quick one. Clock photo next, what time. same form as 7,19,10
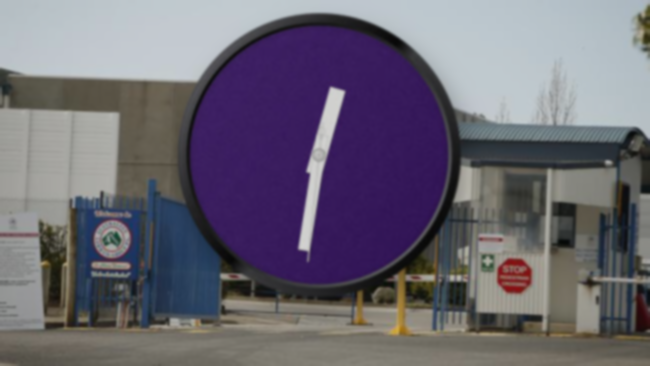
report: 12,31,31
